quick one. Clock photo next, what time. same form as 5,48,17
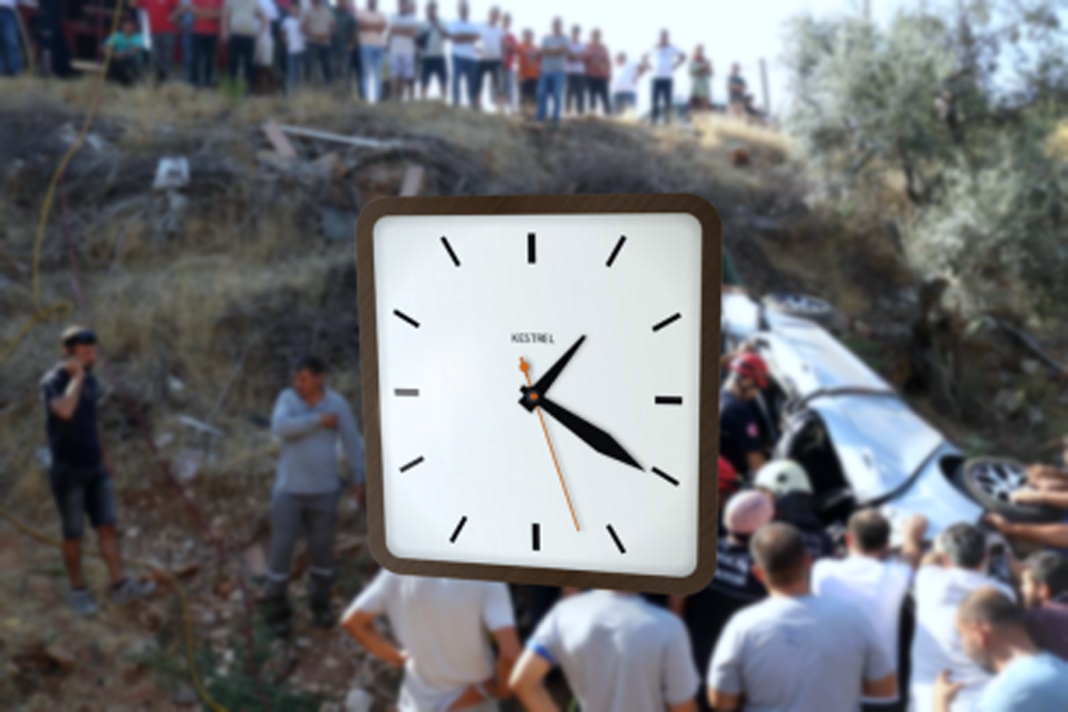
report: 1,20,27
